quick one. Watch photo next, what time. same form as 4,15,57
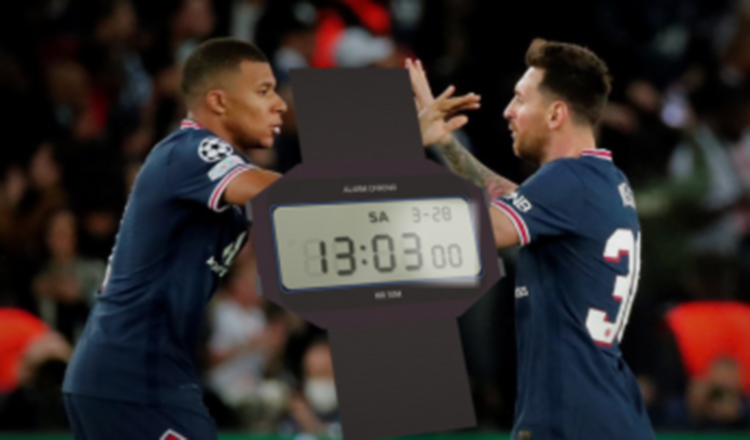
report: 13,03,00
